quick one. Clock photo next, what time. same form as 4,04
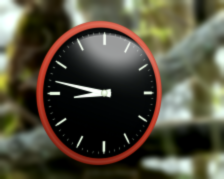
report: 8,47
